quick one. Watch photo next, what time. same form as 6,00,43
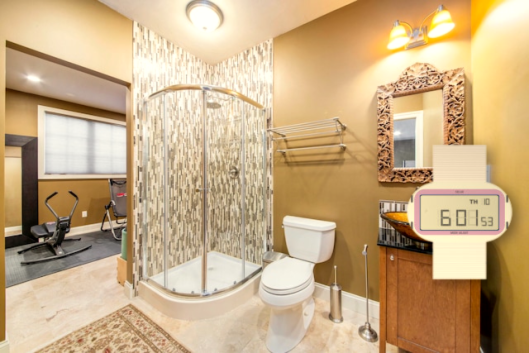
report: 6,01,53
